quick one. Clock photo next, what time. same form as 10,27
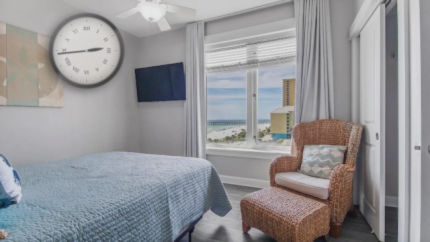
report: 2,44
